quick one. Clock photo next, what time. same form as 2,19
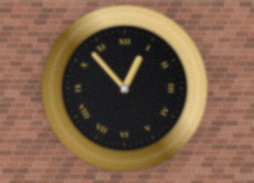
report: 12,53
